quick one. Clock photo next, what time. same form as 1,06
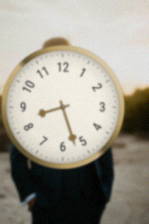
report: 8,27
